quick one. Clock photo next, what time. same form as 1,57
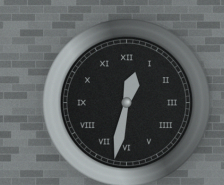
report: 12,32
